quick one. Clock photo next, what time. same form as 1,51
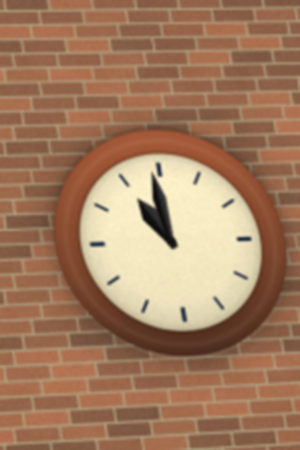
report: 10,59
